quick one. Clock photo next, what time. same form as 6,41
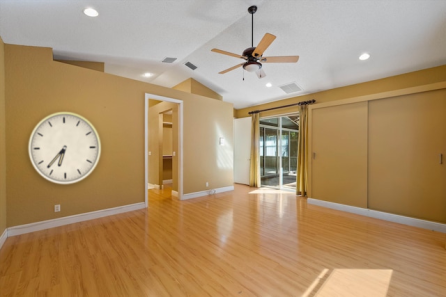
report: 6,37
